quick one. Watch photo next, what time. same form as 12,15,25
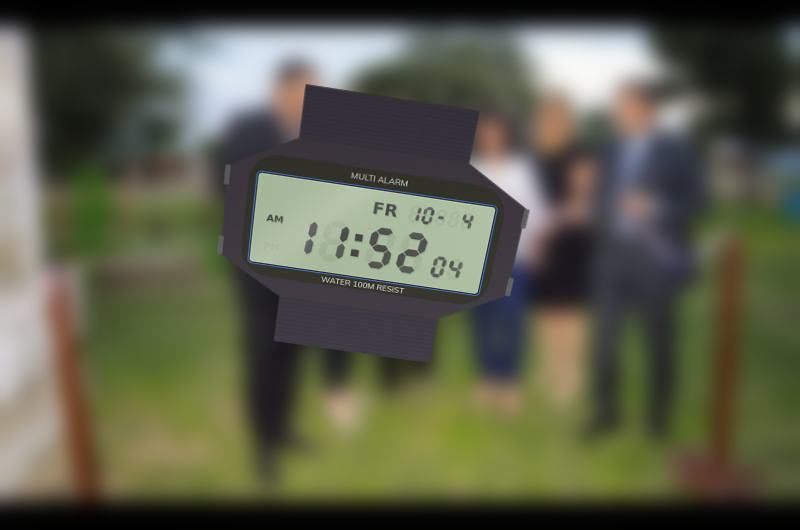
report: 11,52,04
